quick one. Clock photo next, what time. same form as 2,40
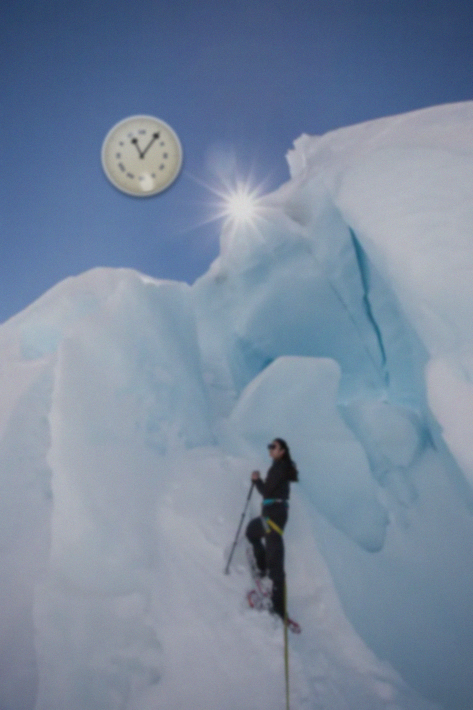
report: 11,06
